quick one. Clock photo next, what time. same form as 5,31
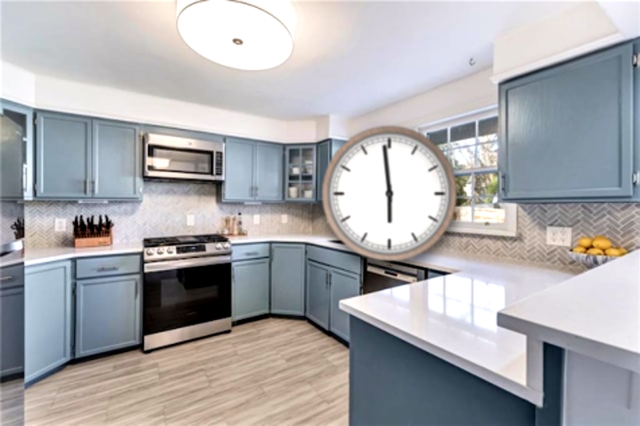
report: 5,59
